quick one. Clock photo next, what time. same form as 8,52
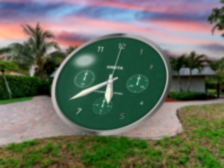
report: 5,39
